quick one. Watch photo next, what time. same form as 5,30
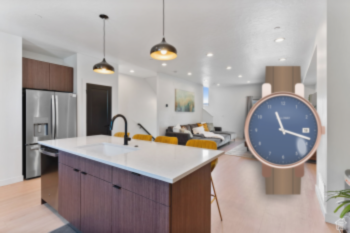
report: 11,18
